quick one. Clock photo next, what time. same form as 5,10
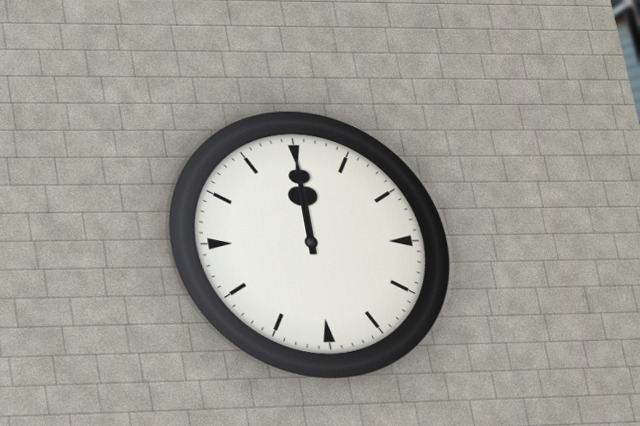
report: 12,00
